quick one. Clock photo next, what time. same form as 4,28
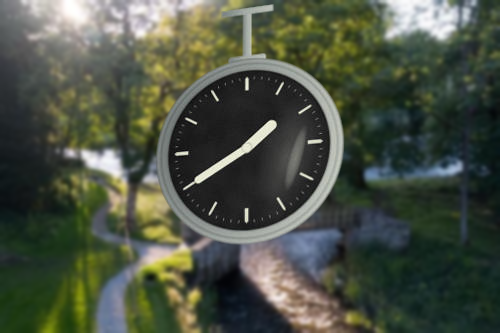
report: 1,40
